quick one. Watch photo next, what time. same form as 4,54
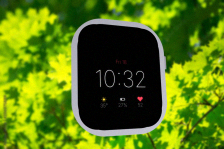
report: 10,32
